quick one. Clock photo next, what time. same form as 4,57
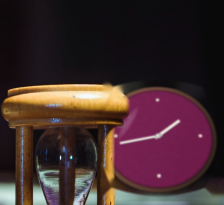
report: 1,43
